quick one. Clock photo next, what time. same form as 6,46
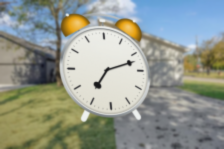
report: 7,12
